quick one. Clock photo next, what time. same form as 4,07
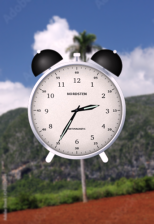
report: 2,35
